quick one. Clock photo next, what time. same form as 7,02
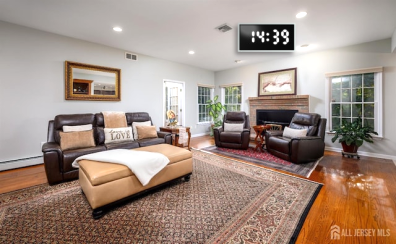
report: 14,39
